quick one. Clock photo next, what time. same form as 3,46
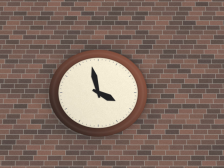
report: 3,58
